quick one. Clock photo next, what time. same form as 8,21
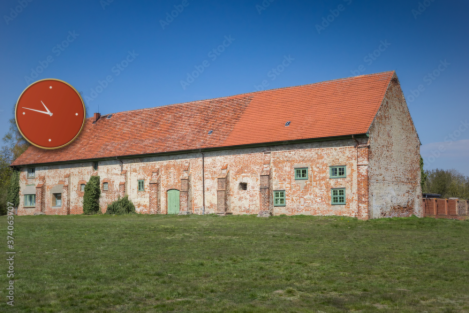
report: 10,47
